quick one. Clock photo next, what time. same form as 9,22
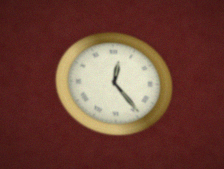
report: 12,24
